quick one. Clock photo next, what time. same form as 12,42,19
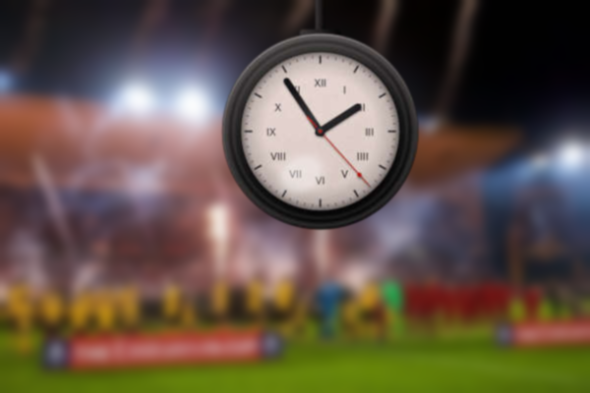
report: 1,54,23
